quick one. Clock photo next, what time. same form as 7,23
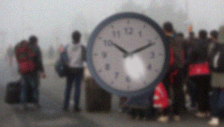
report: 10,11
